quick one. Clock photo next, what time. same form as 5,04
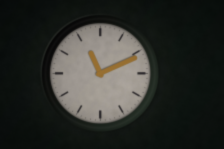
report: 11,11
